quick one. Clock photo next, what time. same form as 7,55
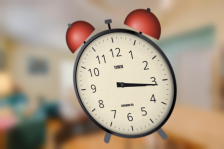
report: 3,16
